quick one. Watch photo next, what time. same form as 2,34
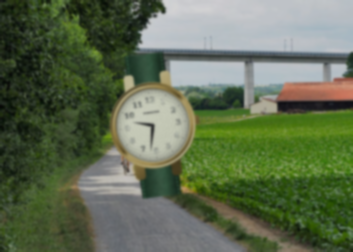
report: 9,32
